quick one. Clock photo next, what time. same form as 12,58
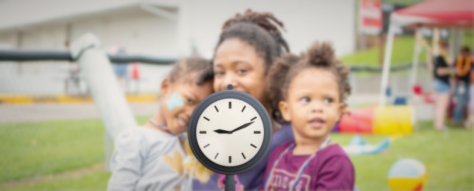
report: 9,11
